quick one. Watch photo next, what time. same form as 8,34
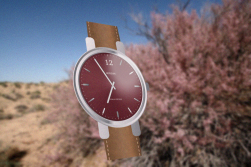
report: 6,55
